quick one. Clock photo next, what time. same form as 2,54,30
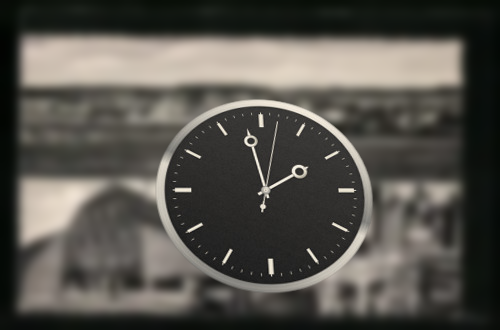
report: 1,58,02
